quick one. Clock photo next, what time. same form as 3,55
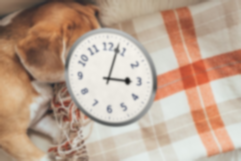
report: 3,03
